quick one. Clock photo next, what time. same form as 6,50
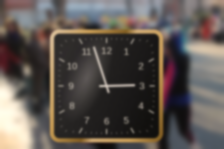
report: 2,57
